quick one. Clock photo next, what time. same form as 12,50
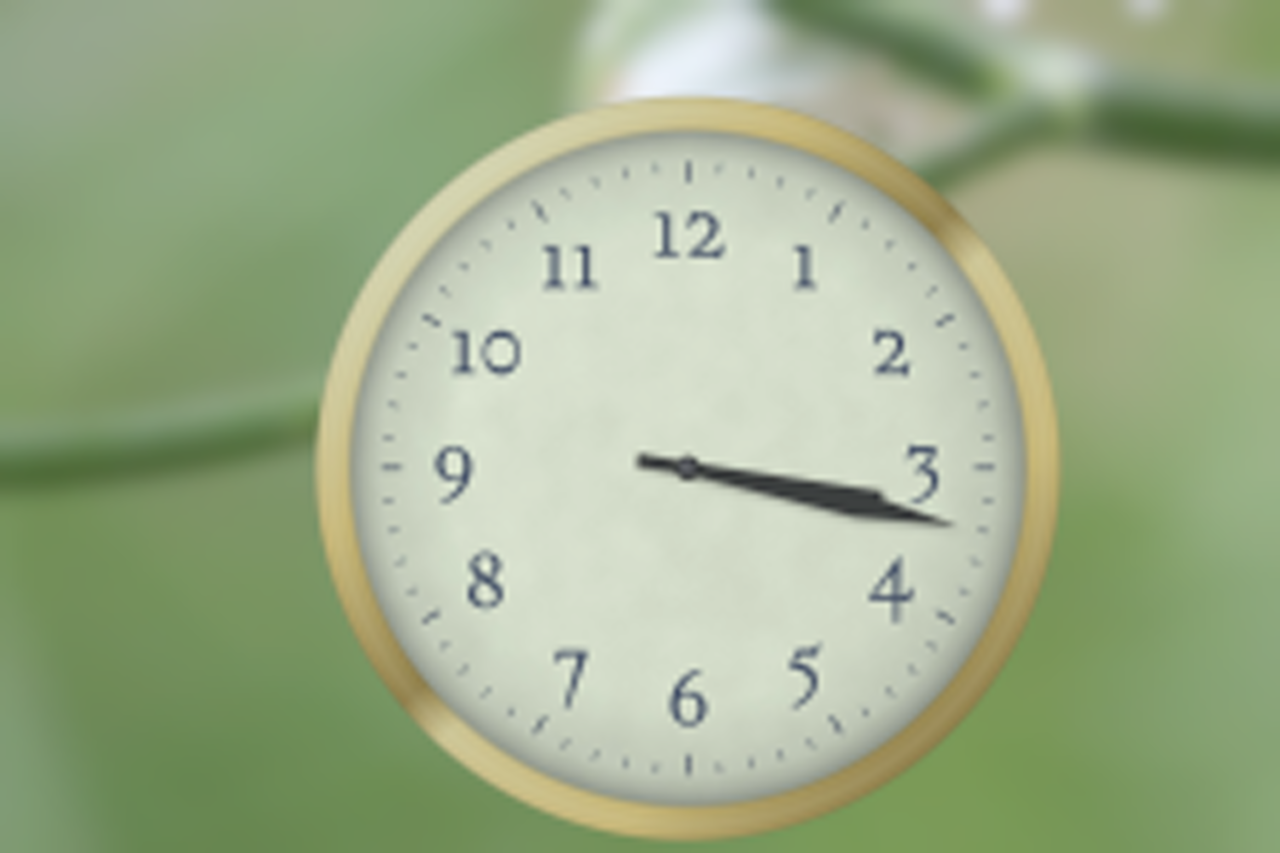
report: 3,17
